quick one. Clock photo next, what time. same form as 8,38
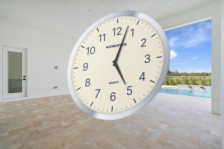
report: 5,03
